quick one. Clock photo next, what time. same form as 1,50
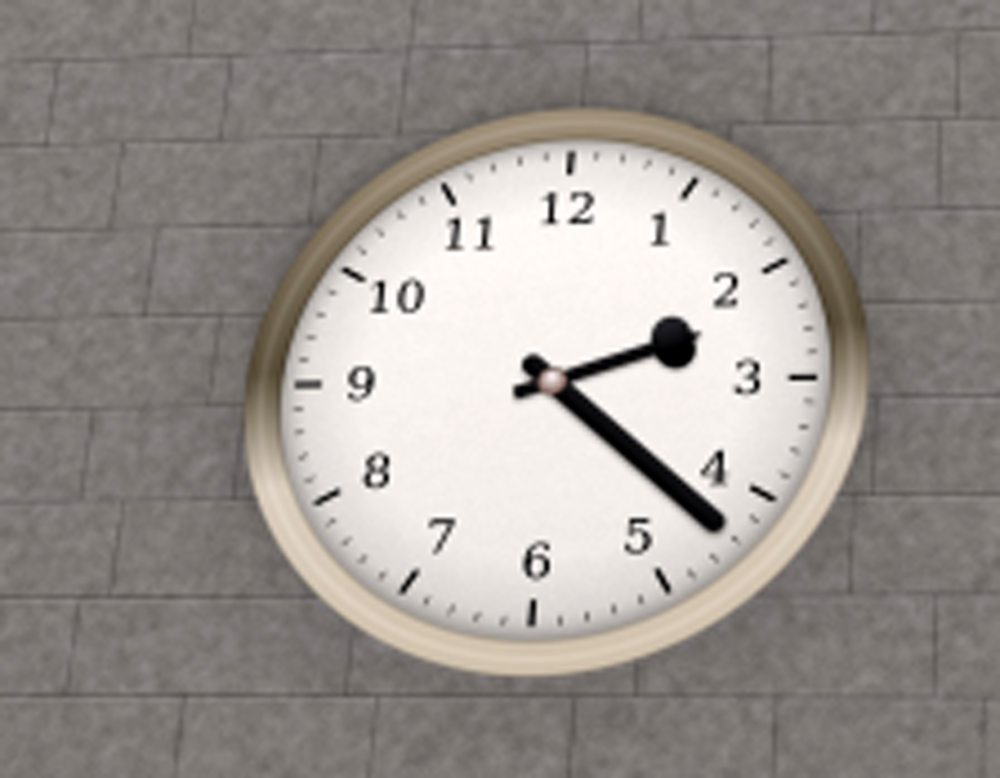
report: 2,22
